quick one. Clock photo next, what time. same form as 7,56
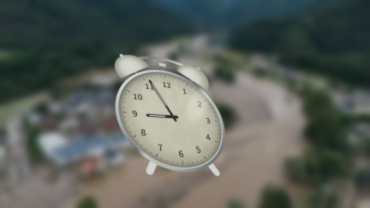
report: 8,56
